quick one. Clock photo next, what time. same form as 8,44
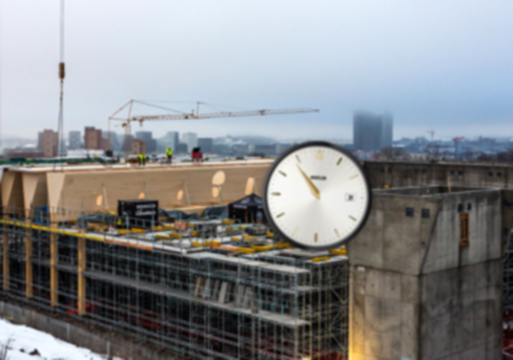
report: 10,54
